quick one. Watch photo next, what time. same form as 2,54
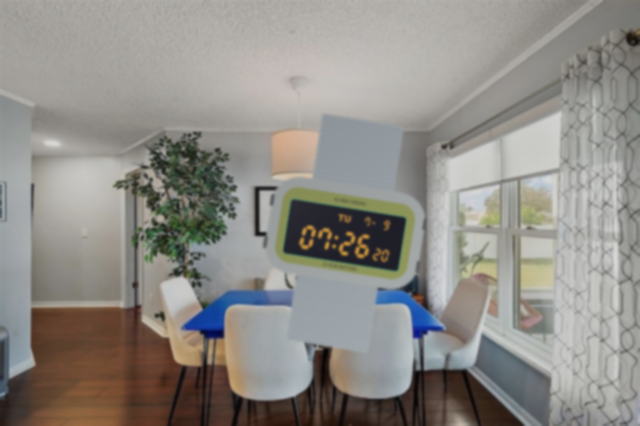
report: 7,26
